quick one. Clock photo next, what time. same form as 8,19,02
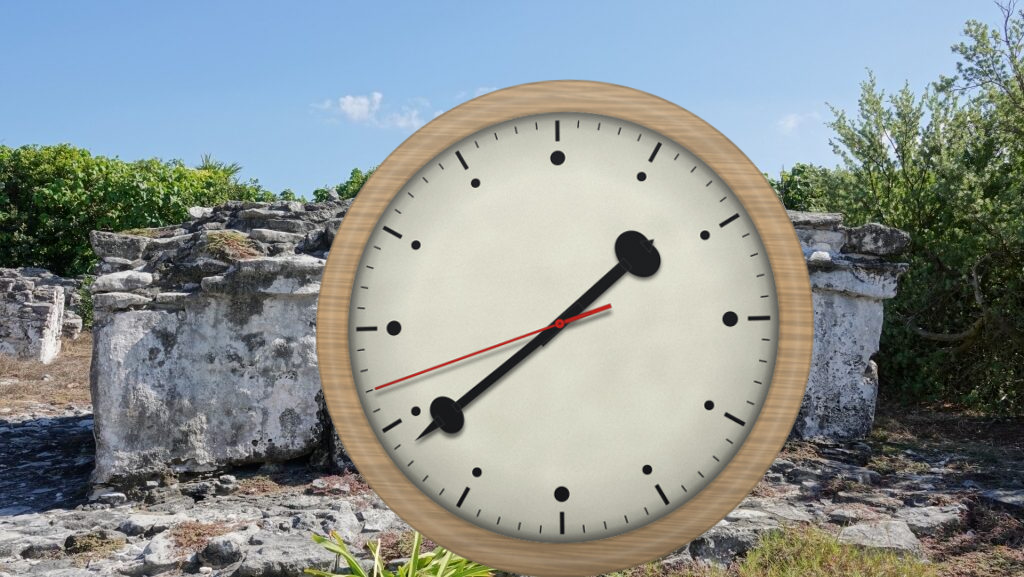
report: 1,38,42
